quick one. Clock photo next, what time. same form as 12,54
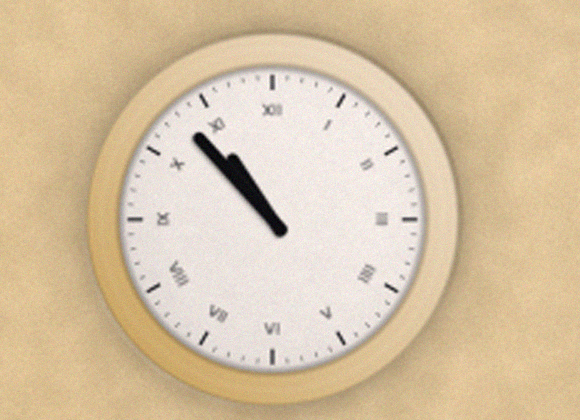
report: 10,53
